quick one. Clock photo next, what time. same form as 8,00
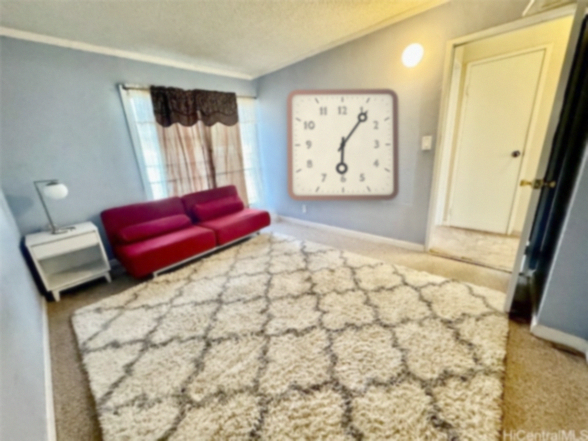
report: 6,06
